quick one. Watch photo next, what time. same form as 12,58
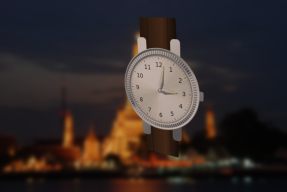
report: 3,02
